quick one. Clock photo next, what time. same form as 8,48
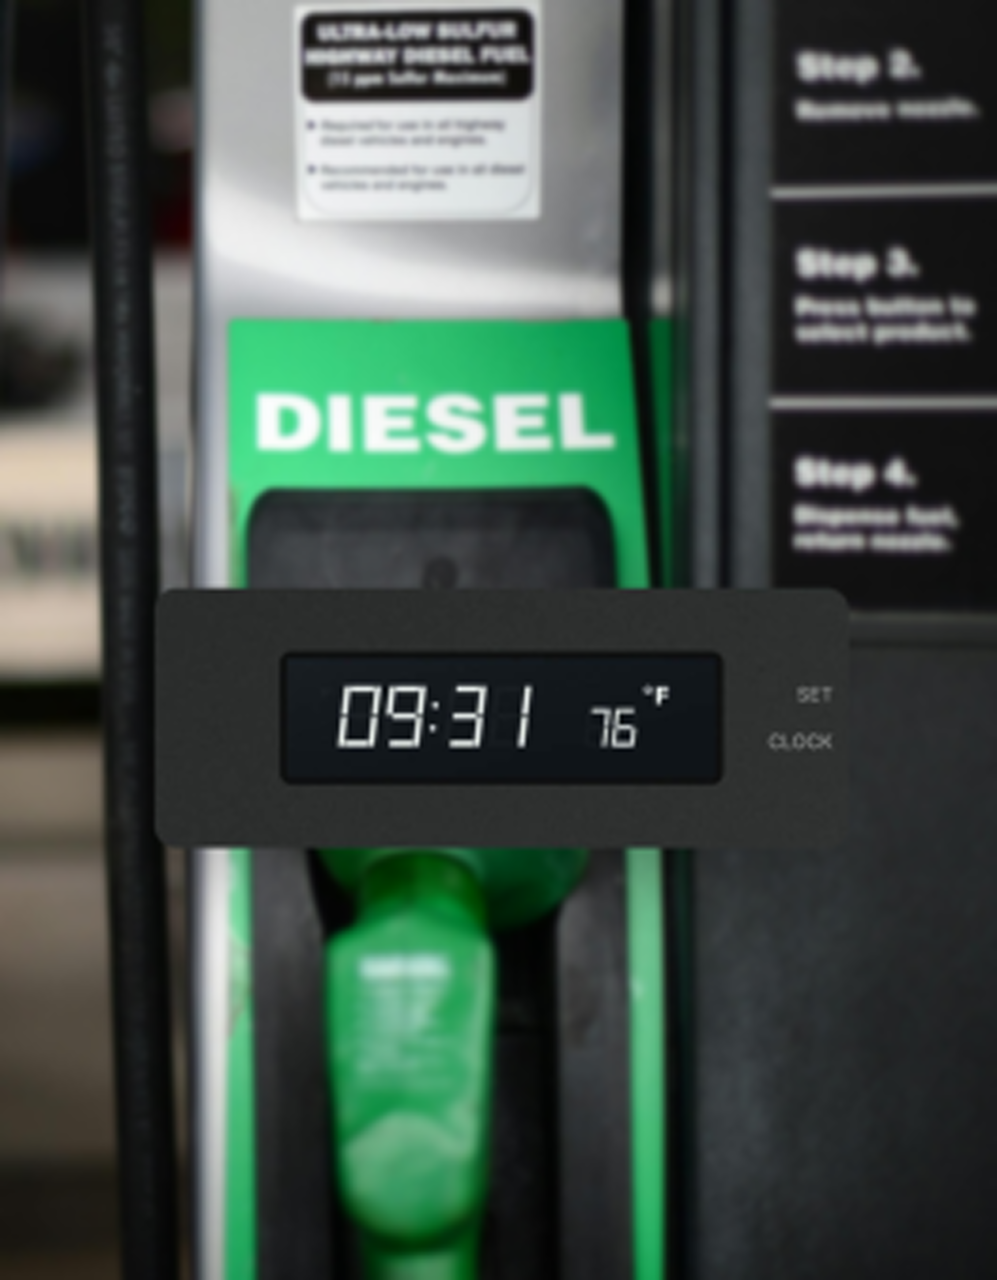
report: 9,31
